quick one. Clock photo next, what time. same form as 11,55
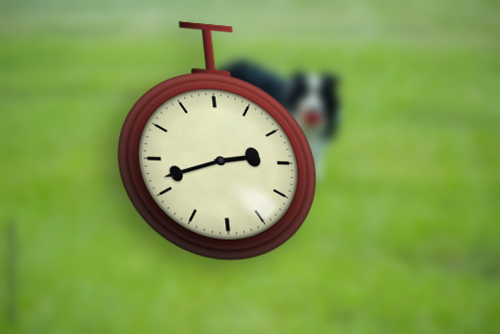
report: 2,42
